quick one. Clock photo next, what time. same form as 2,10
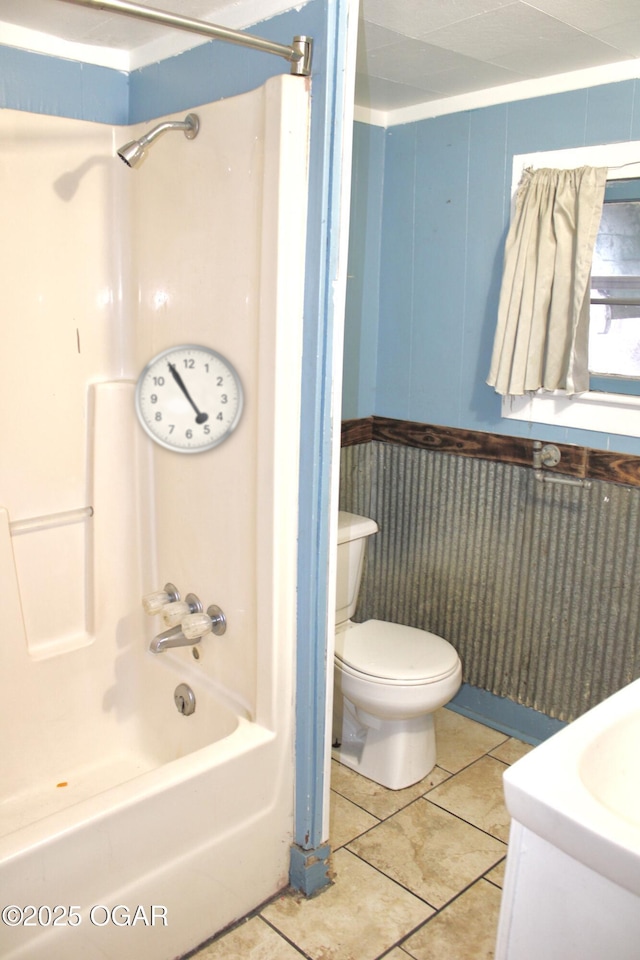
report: 4,55
